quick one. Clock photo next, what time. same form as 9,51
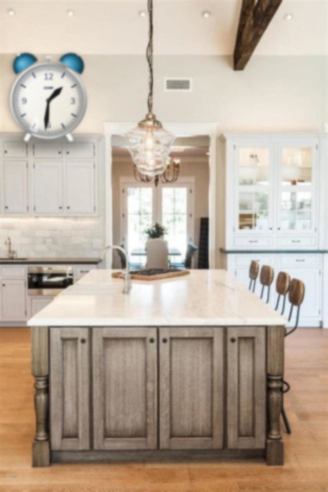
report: 1,31
